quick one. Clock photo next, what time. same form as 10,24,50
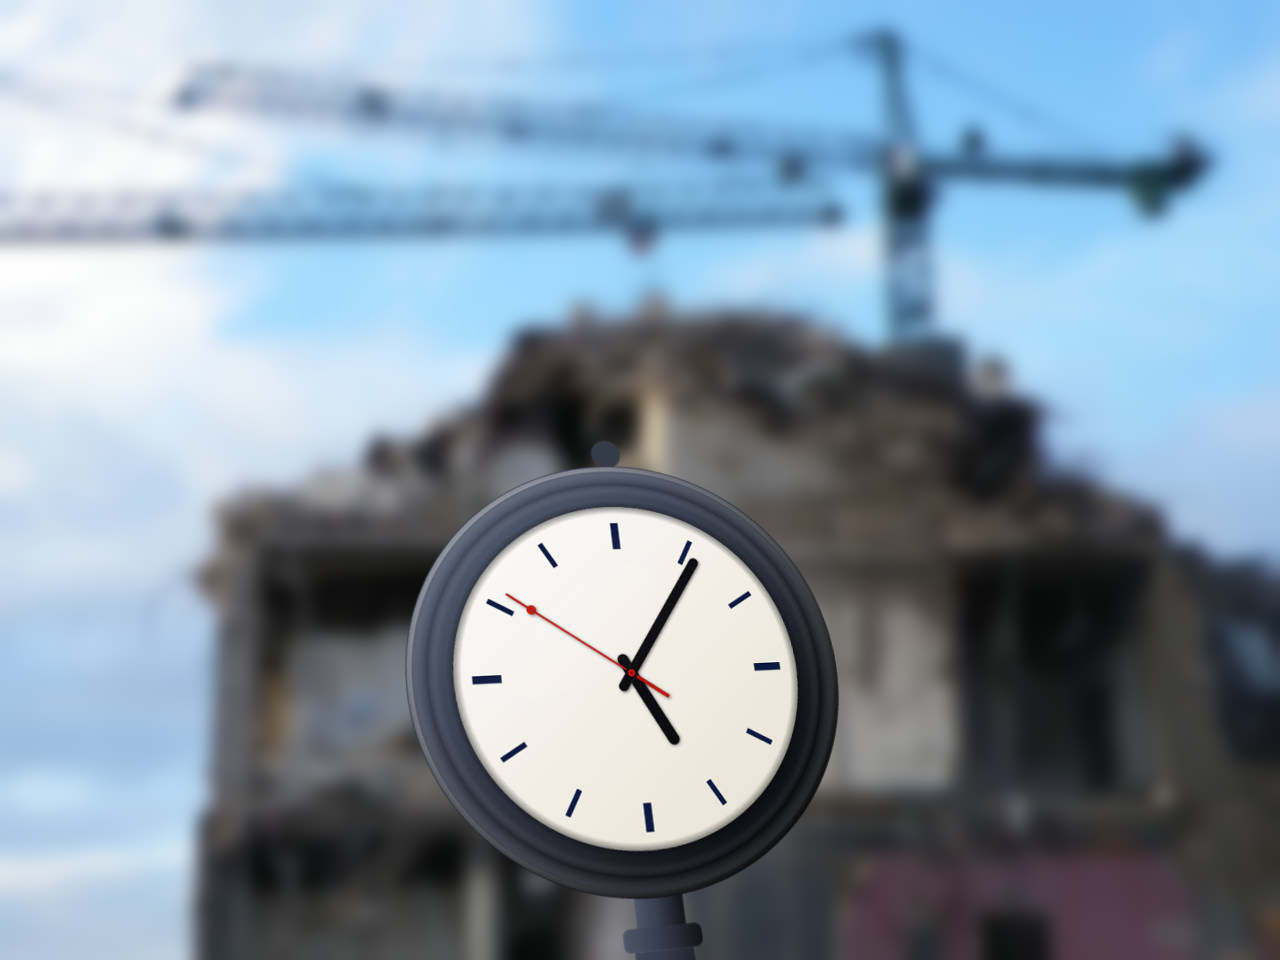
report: 5,05,51
